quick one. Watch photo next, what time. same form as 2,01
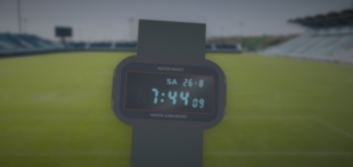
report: 7,44
